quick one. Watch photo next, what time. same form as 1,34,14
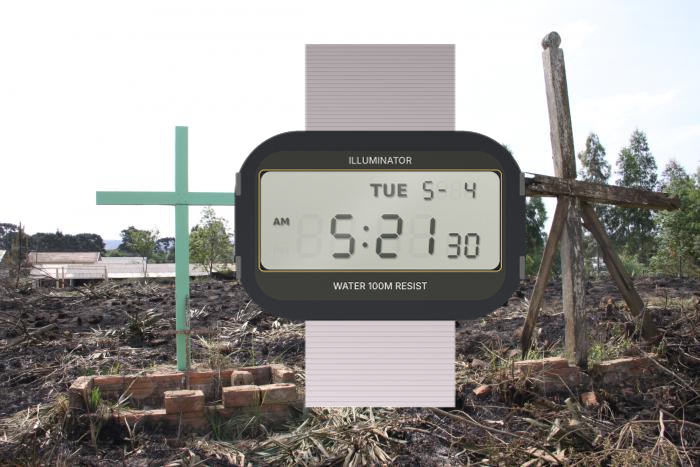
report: 5,21,30
